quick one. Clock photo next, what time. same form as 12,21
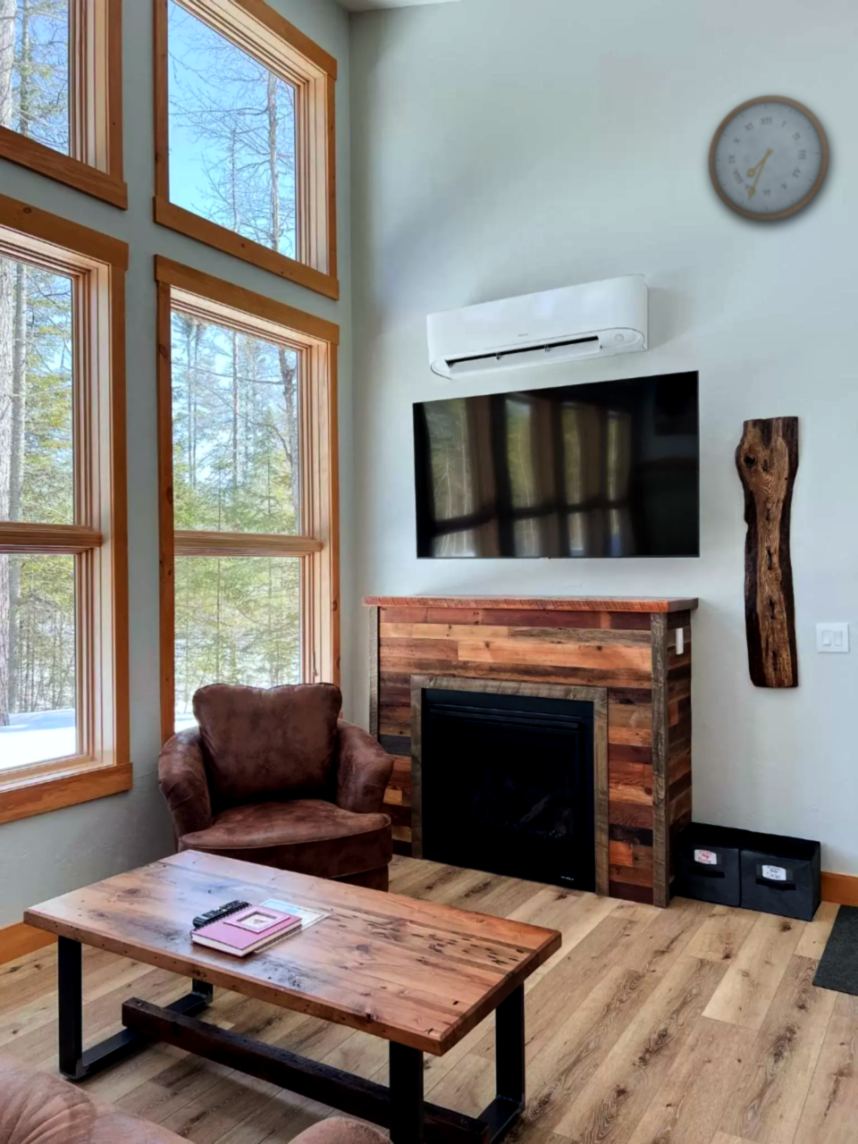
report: 7,34
